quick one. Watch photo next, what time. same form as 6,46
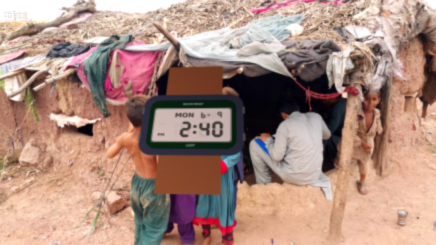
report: 2,40
